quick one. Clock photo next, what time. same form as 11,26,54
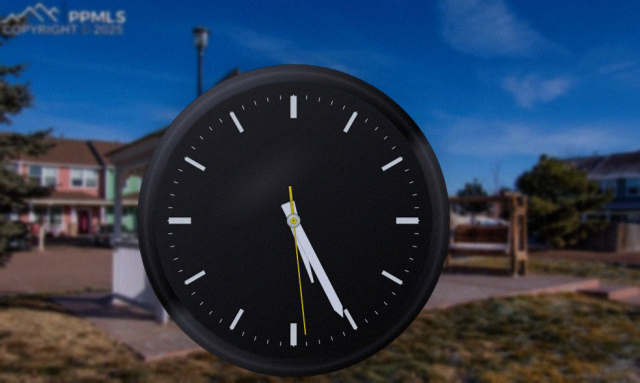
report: 5,25,29
